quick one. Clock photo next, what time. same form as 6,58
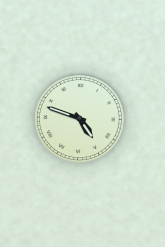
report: 4,48
